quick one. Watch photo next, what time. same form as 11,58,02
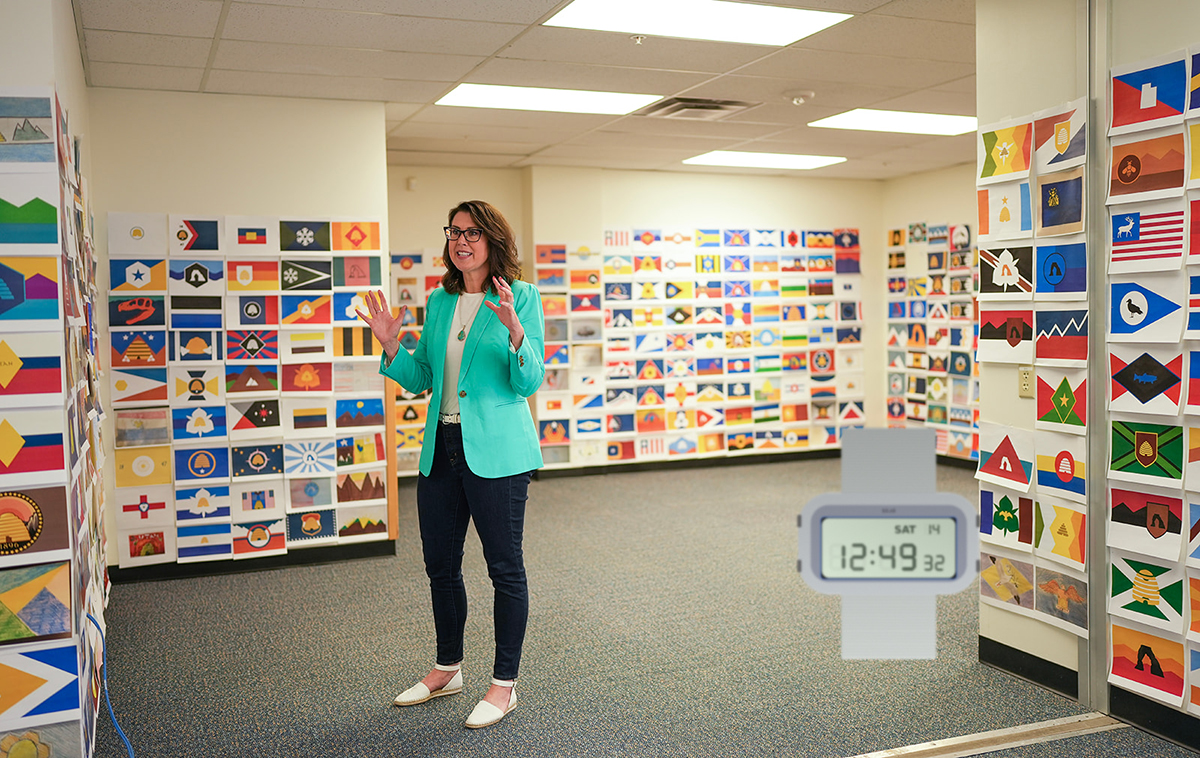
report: 12,49,32
